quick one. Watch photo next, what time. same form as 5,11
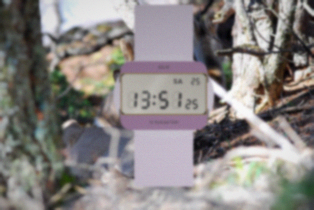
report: 13,51
